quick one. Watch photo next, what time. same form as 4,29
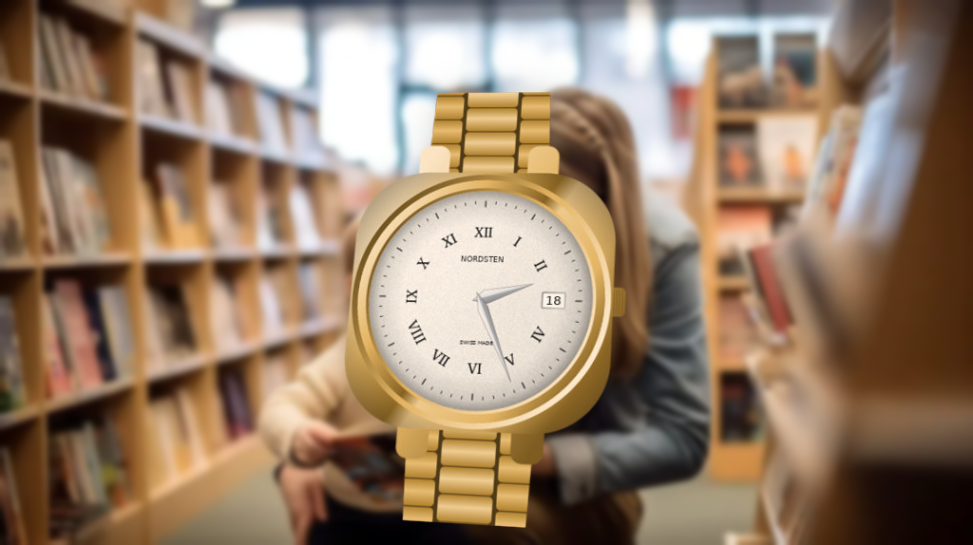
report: 2,26
